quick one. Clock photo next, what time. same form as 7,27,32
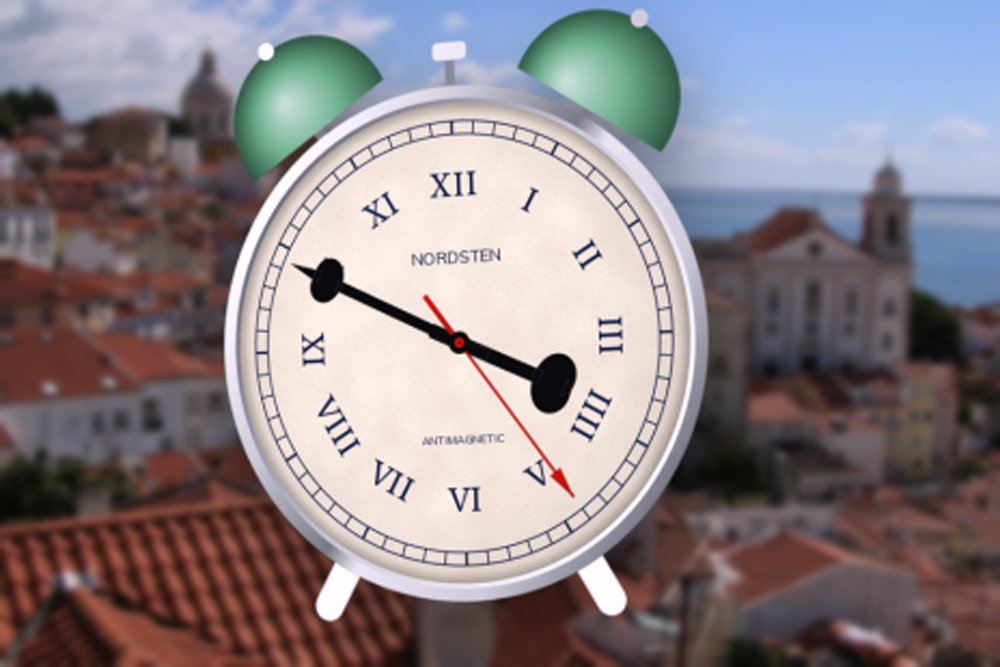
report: 3,49,24
